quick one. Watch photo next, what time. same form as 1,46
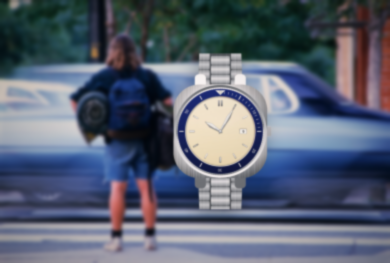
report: 10,05
